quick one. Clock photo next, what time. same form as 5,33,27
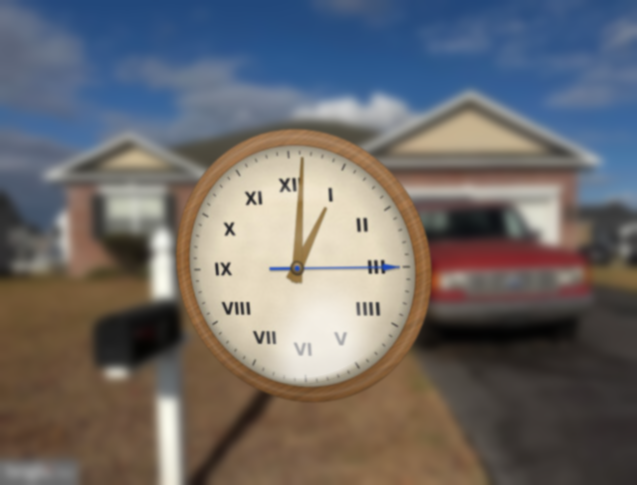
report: 1,01,15
